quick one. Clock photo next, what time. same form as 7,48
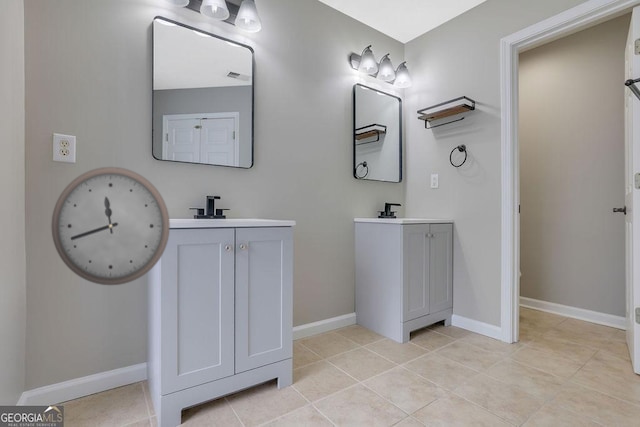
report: 11,42
